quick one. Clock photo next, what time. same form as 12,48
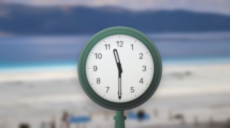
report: 11,30
